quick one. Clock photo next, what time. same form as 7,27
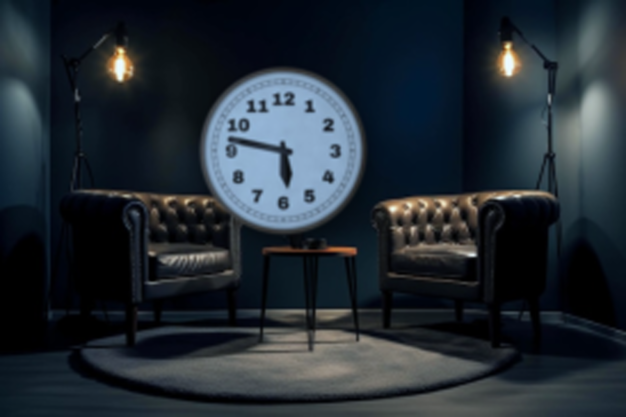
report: 5,47
